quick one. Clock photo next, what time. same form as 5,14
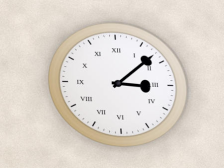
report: 3,08
